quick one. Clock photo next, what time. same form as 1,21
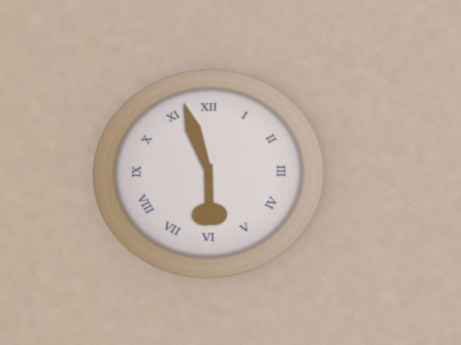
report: 5,57
